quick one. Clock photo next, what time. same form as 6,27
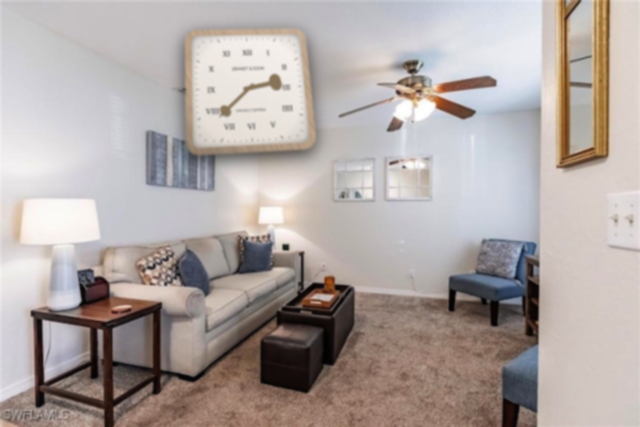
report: 2,38
